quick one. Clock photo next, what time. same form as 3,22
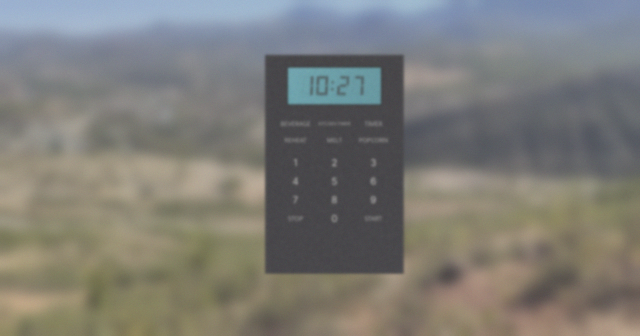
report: 10,27
